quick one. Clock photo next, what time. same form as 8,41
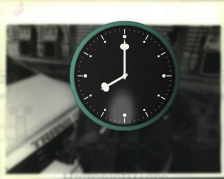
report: 8,00
